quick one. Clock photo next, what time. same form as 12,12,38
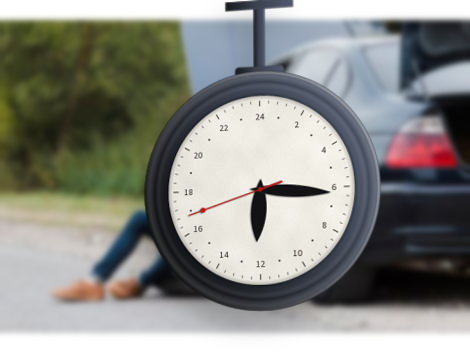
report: 12,15,42
